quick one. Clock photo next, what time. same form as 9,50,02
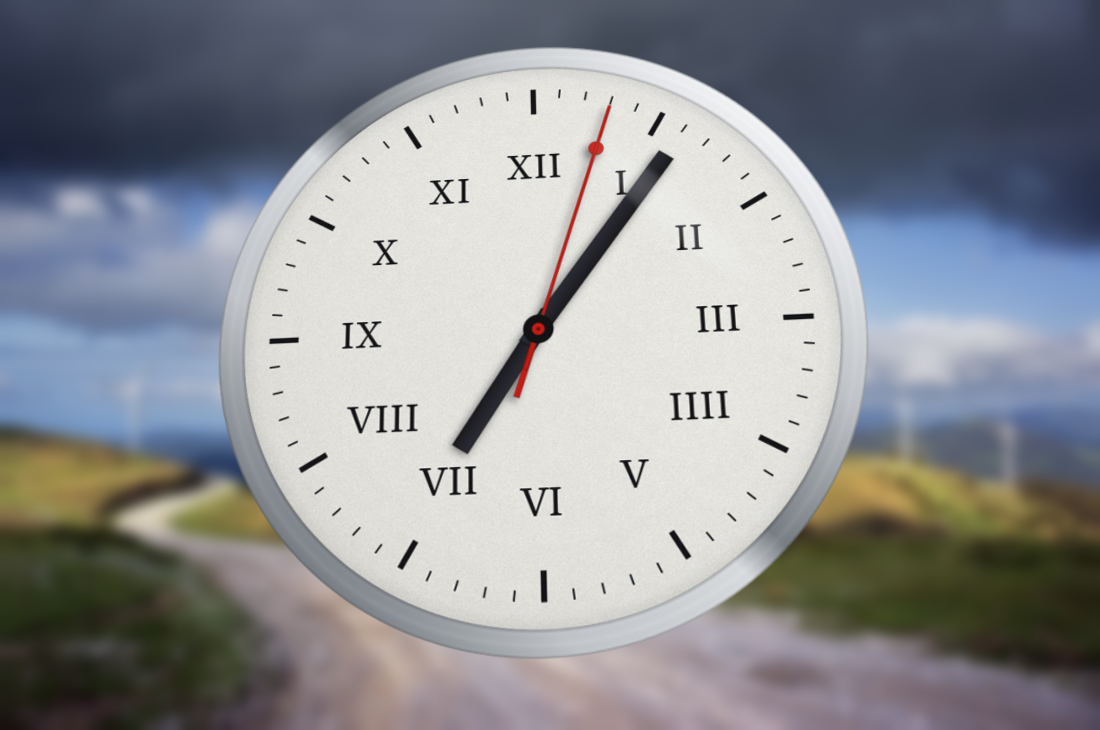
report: 7,06,03
